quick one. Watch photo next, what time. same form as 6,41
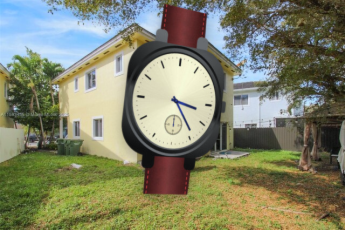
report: 3,24
